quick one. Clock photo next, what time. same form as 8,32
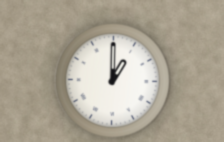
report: 1,00
